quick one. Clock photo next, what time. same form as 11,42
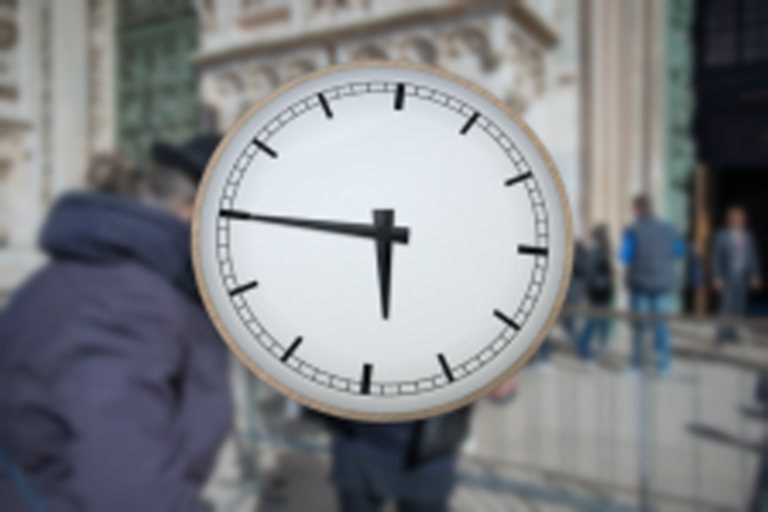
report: 5,45
